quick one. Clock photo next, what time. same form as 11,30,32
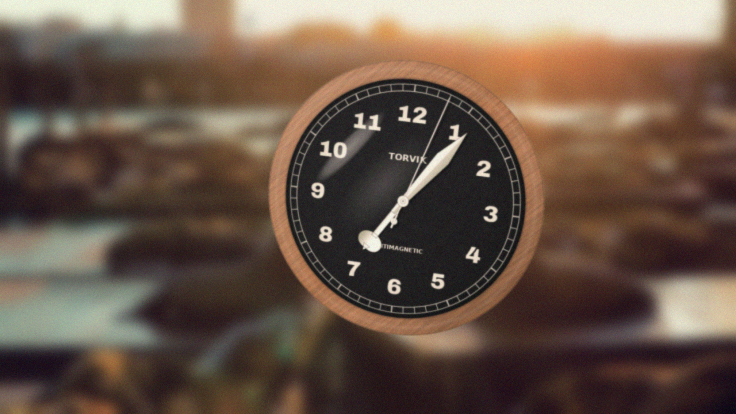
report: 7,06,03
